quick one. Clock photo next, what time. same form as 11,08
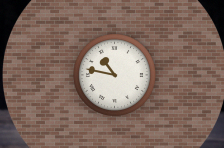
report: 10,47
